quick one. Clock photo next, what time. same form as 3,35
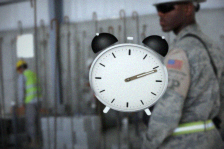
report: 2,11
